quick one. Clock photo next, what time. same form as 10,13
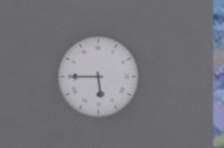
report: 5,45
